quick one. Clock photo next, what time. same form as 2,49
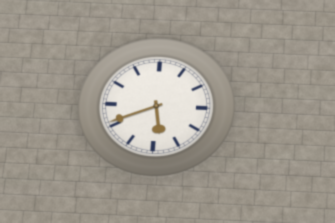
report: 5,41
